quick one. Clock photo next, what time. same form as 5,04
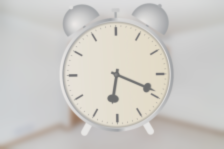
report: 6,19
